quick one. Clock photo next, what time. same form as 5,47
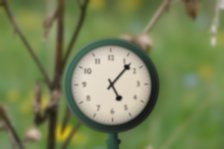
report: 5,07
